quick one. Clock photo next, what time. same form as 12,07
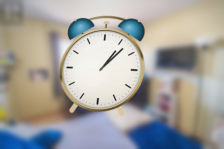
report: 1,07
